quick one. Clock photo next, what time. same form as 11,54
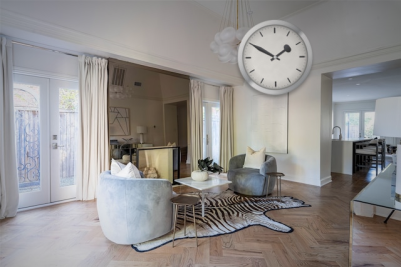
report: 1,50
